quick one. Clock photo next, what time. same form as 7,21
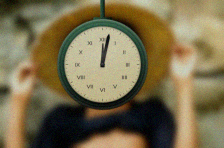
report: 12,02
